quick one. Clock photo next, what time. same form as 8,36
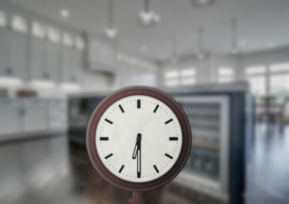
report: 6,30
